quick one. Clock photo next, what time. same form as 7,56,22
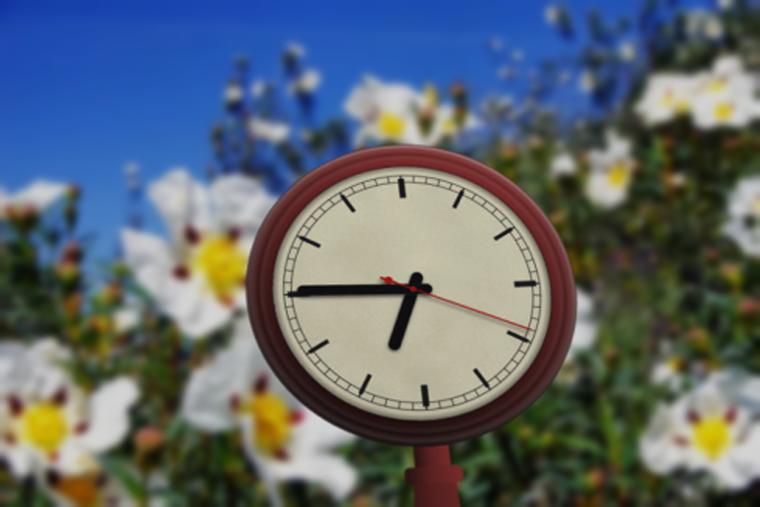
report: 6,45,19
